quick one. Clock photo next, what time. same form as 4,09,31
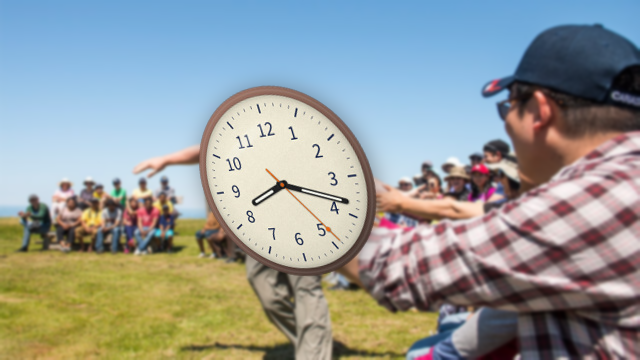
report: 8,18,24
